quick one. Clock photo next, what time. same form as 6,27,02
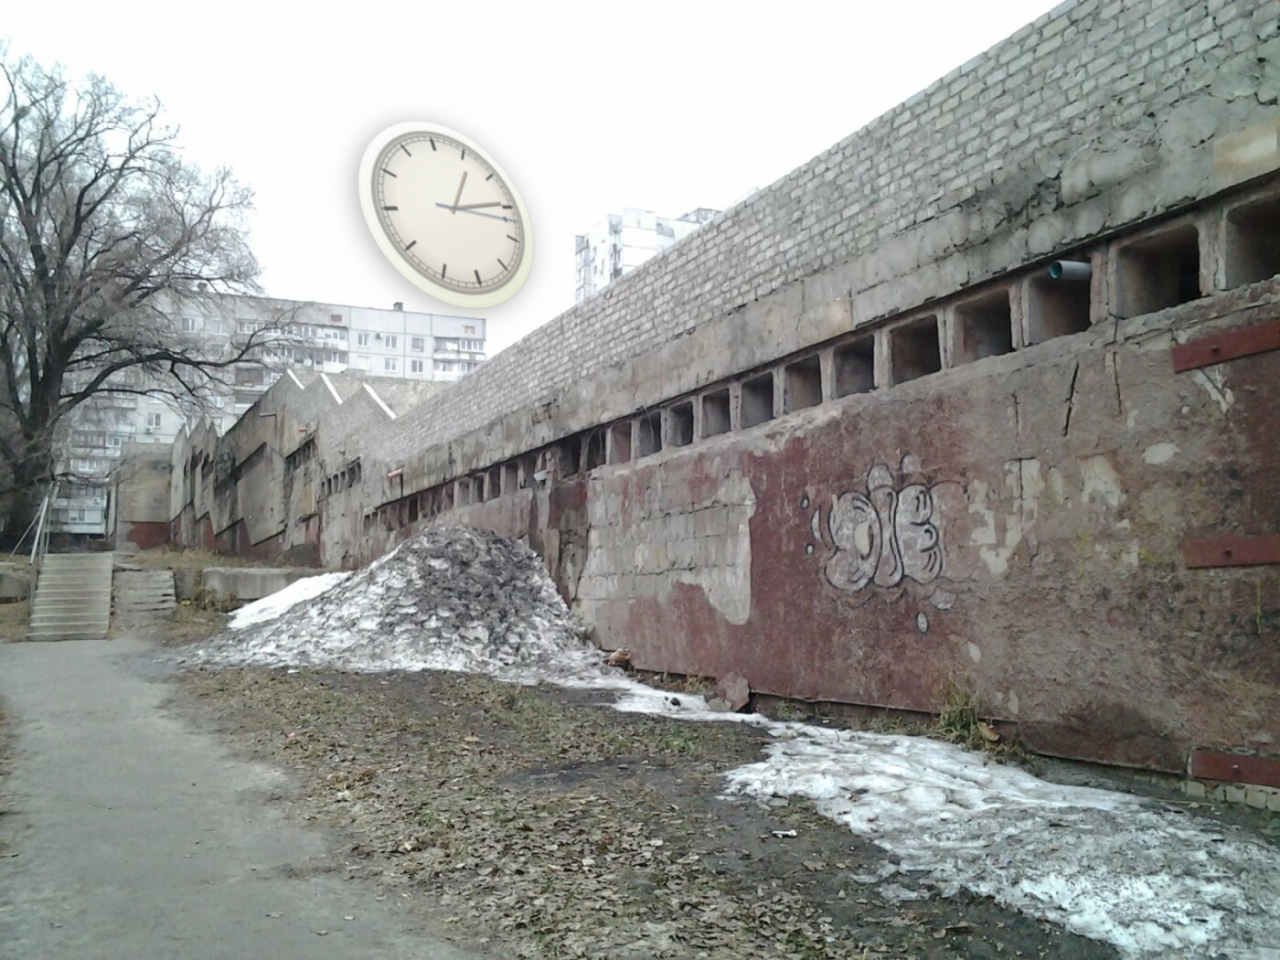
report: 1,14,17
